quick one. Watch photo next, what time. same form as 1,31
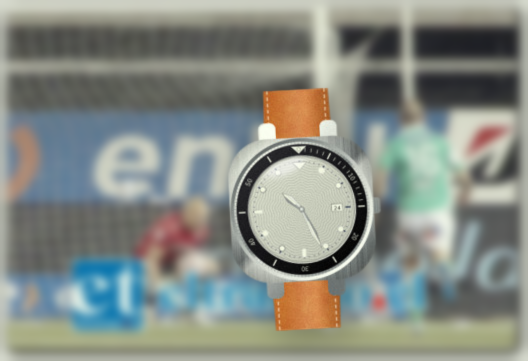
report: 10,26
